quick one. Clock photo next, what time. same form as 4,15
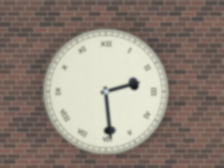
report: 2,29
